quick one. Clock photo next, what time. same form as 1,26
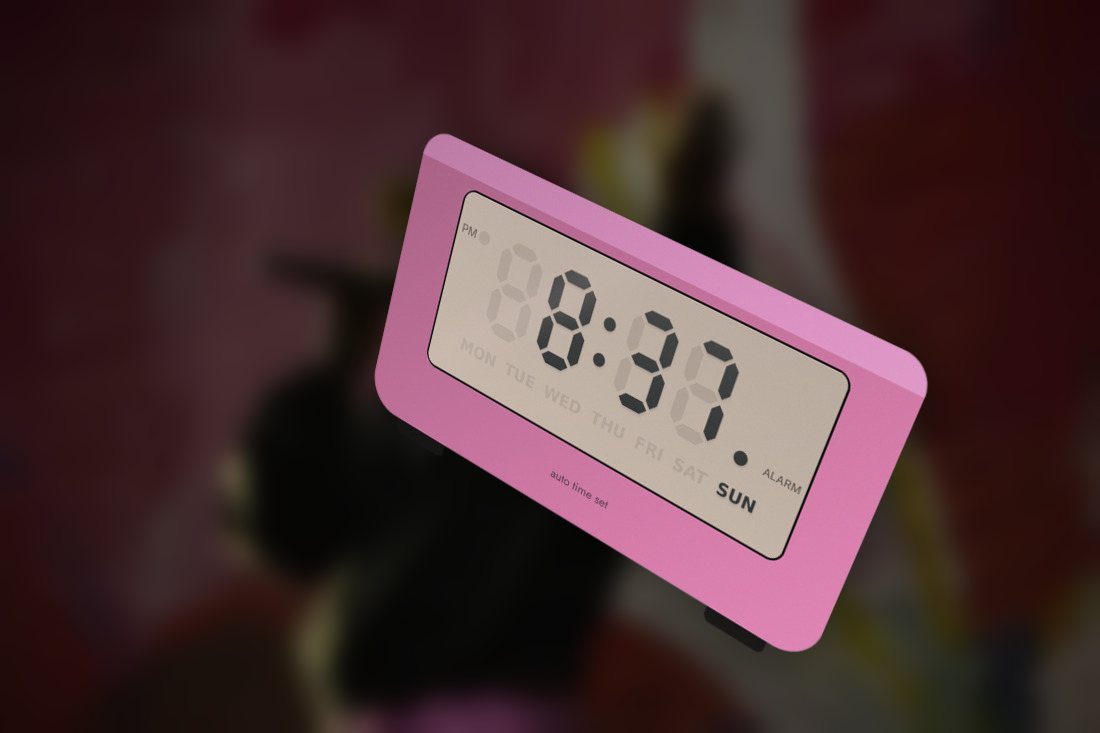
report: 8,37
